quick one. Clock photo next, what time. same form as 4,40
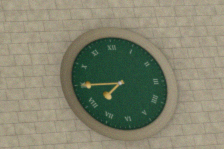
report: 7,45
